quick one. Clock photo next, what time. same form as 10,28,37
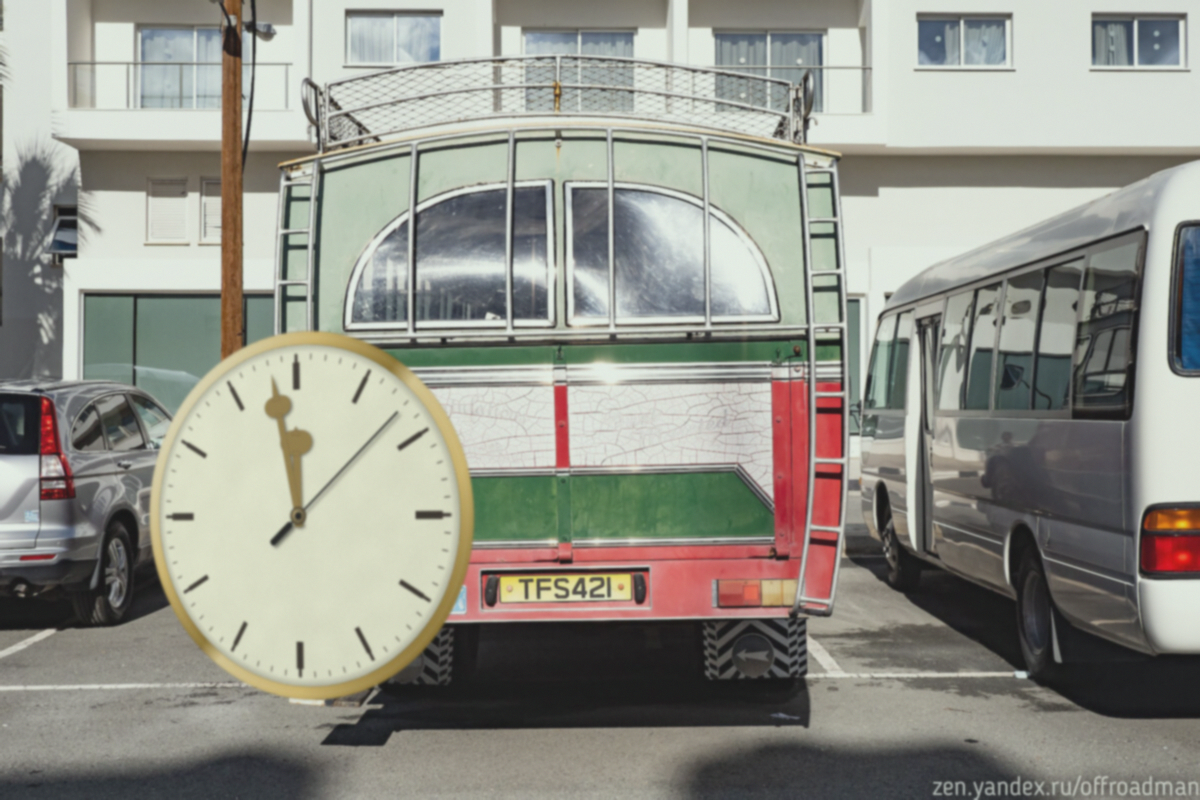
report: 11,58,08
